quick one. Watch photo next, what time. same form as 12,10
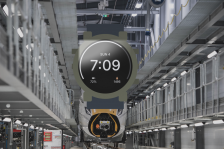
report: 7,09
